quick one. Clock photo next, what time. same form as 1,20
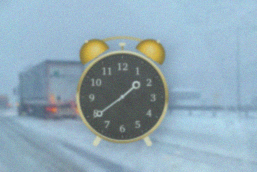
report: 1,39
